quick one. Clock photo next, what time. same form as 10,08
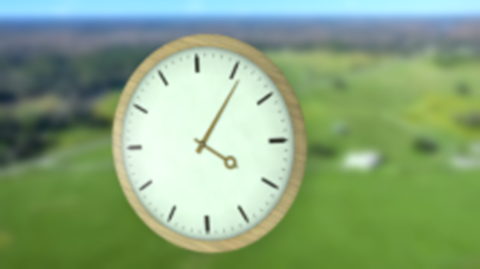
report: 4,06
